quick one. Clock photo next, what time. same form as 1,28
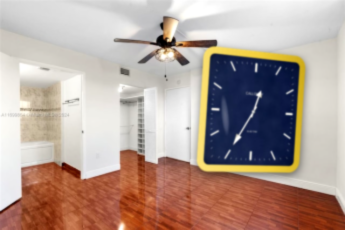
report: 12,35
